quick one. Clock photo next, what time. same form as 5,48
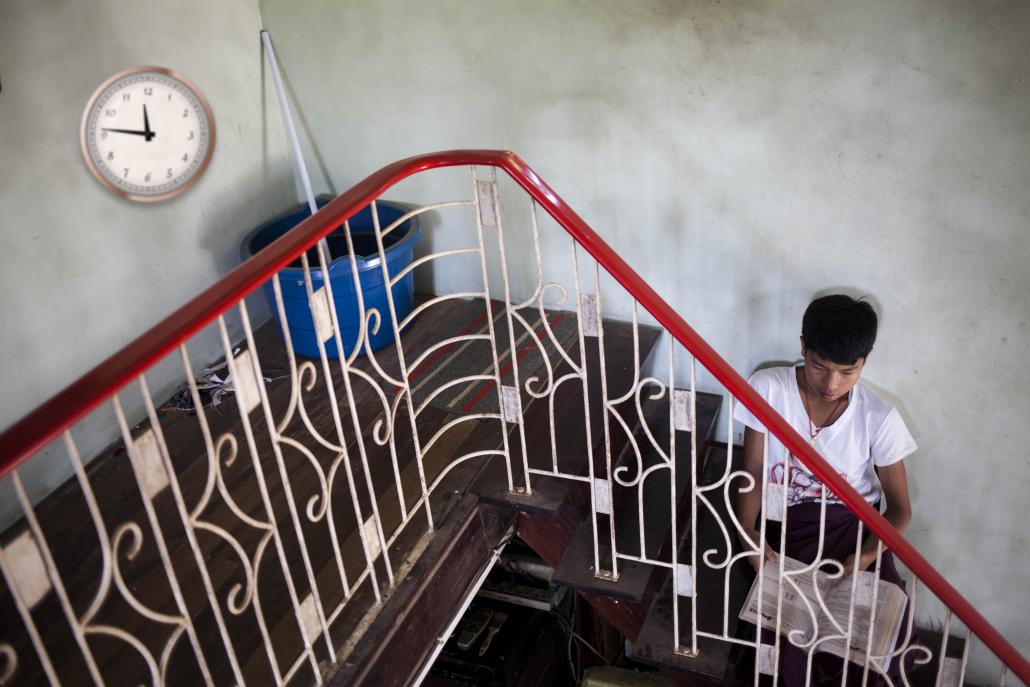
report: 11,46
